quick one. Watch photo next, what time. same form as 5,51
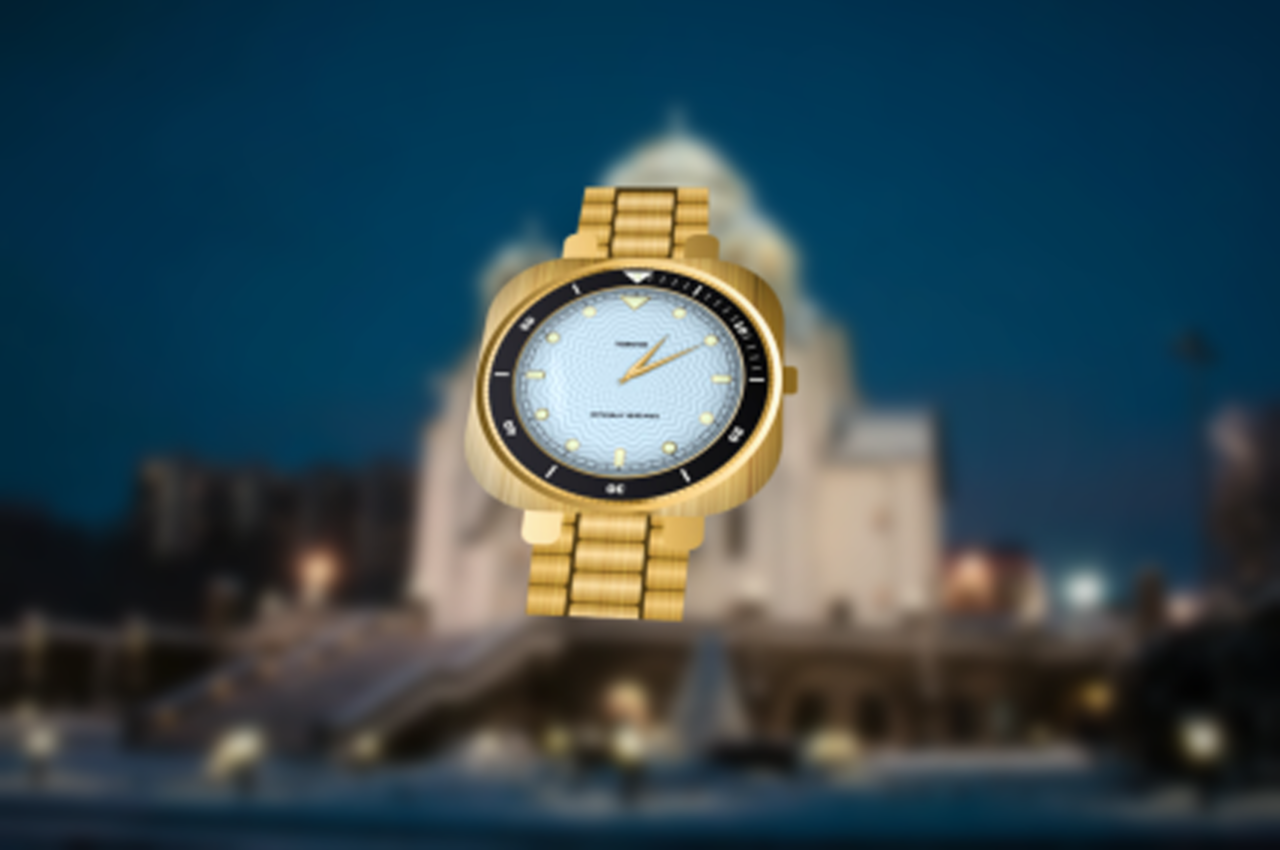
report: 1,10
